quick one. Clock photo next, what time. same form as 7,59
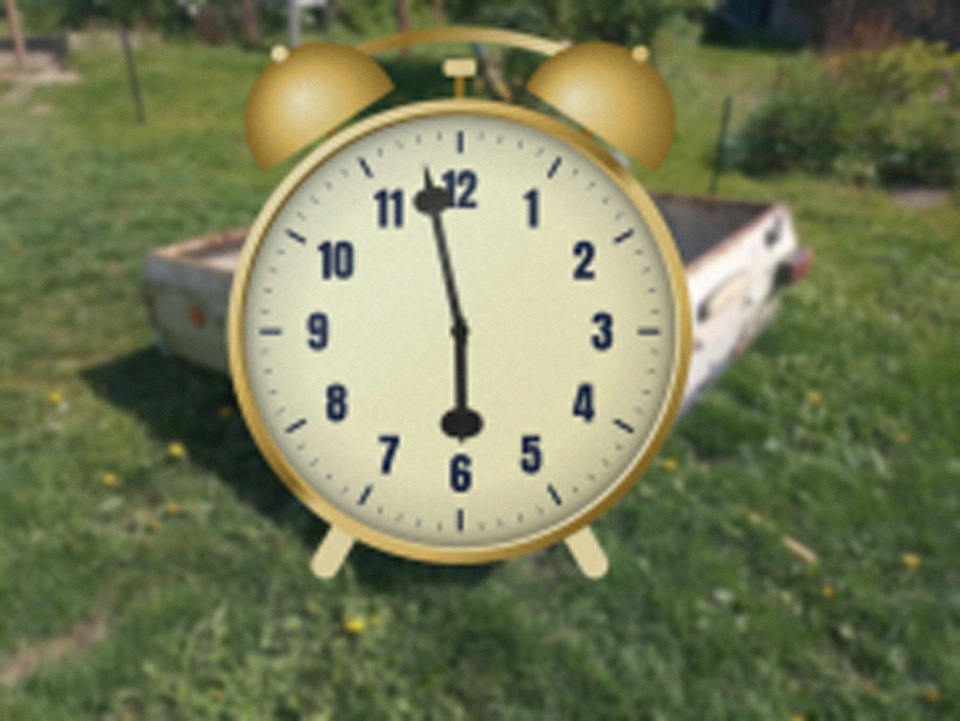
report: 5,58
